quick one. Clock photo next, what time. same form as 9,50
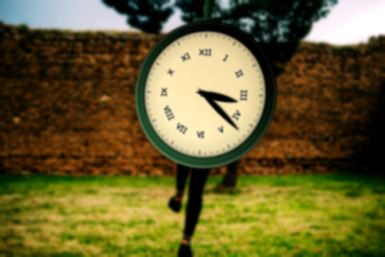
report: 3,22
